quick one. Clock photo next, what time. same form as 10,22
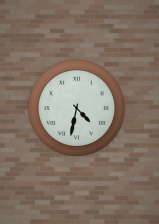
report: 4,32
